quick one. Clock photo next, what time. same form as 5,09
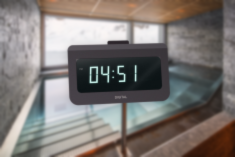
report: 4,51
